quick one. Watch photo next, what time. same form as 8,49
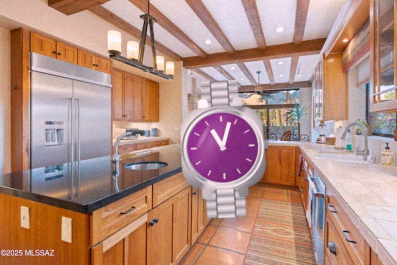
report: 11,03
